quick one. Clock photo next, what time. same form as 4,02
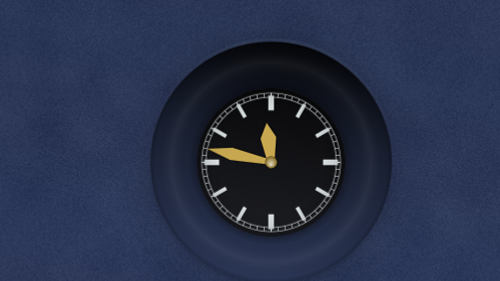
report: 11,47
